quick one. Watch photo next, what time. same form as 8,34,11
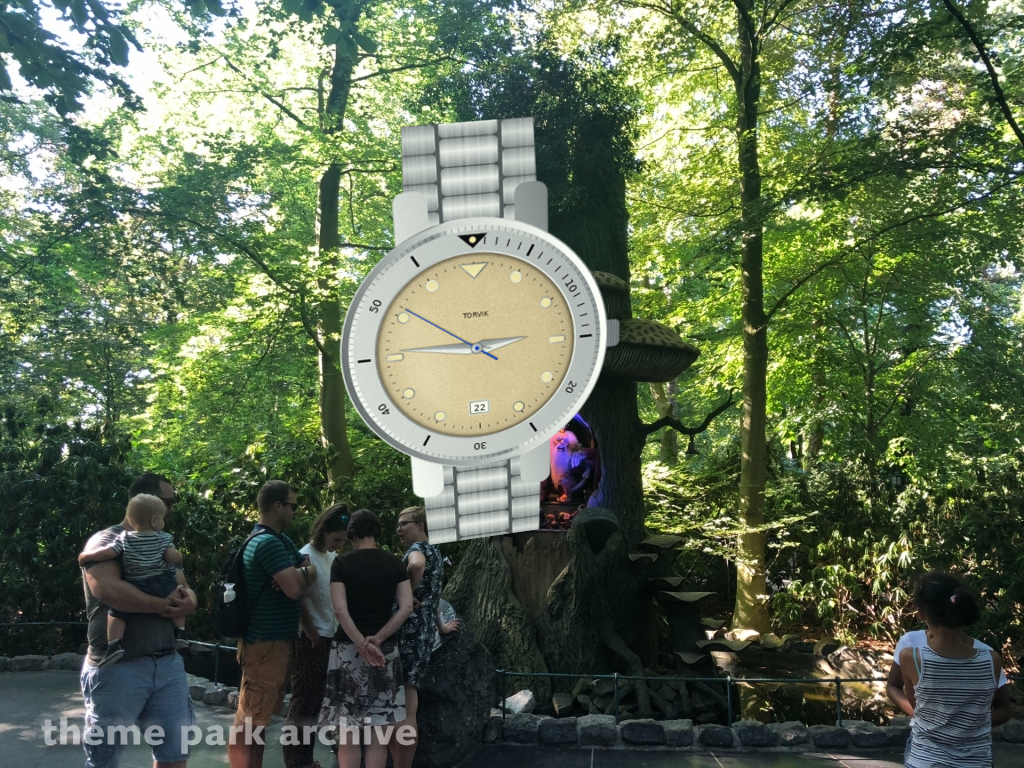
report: 2,45,51
